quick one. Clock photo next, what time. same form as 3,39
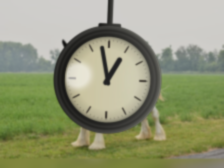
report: 12,58
